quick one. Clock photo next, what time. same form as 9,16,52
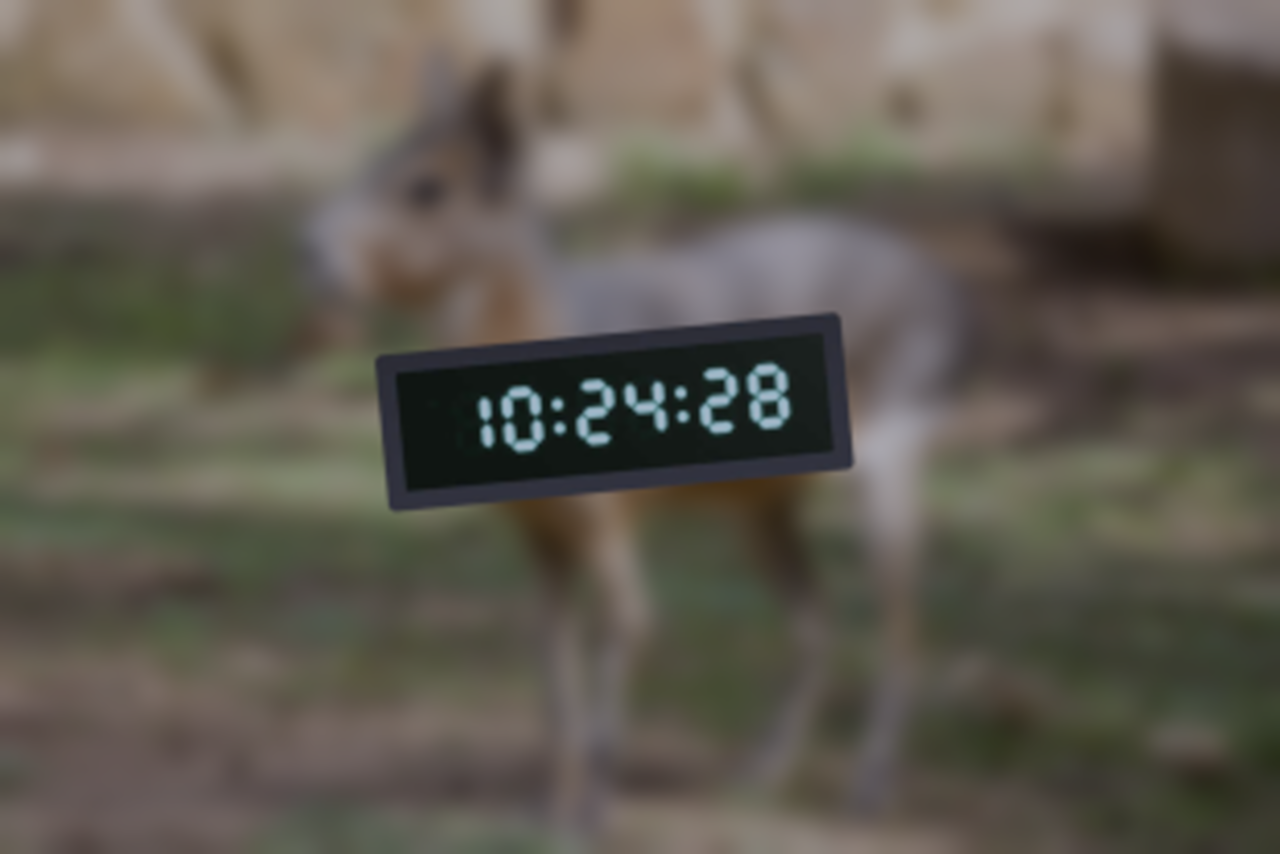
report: 10,24,28
